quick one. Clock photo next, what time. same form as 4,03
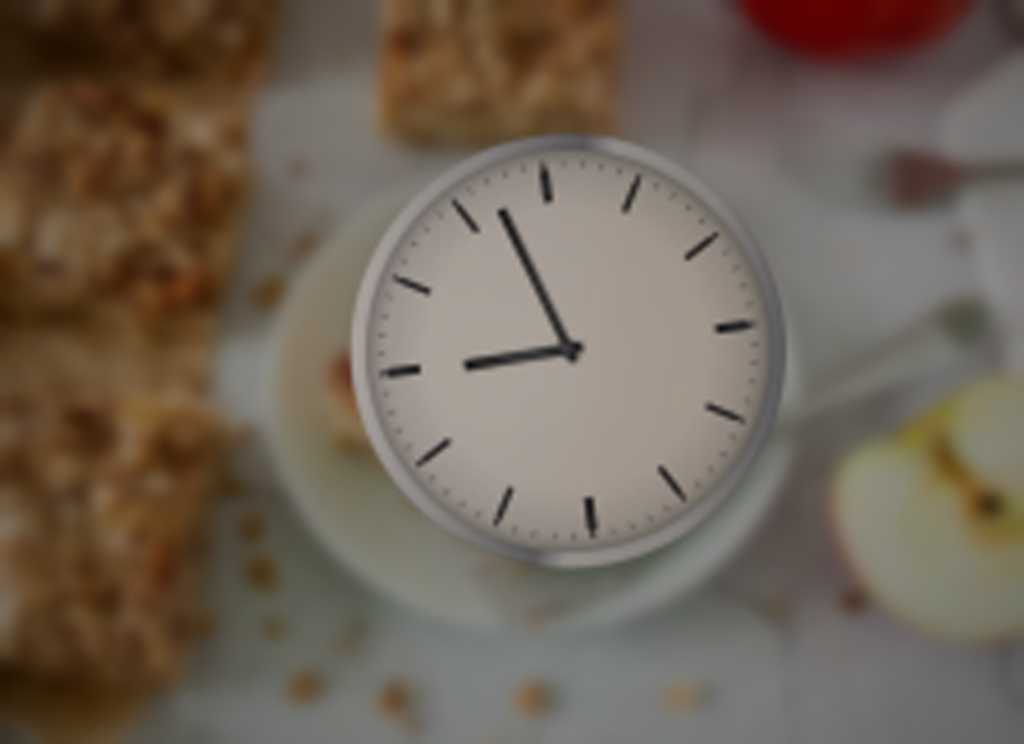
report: 8,57
